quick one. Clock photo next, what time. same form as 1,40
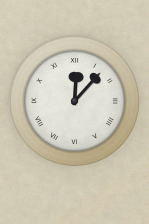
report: 12,07
